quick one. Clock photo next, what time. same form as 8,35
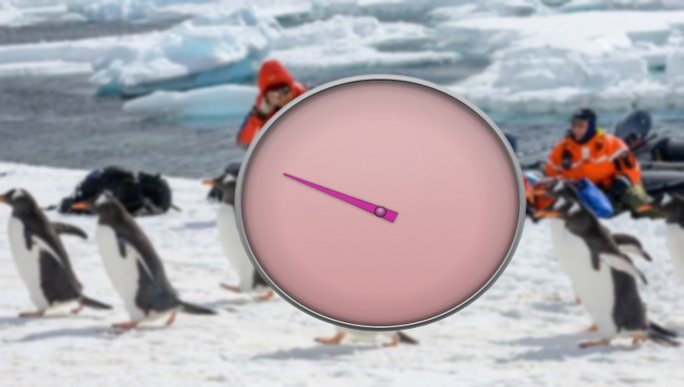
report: 9,49
